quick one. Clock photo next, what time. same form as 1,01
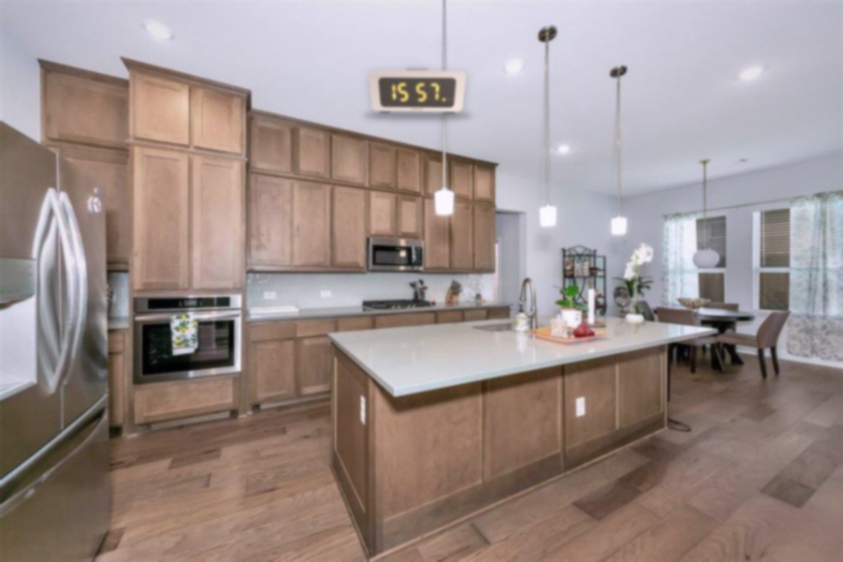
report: 15,57
